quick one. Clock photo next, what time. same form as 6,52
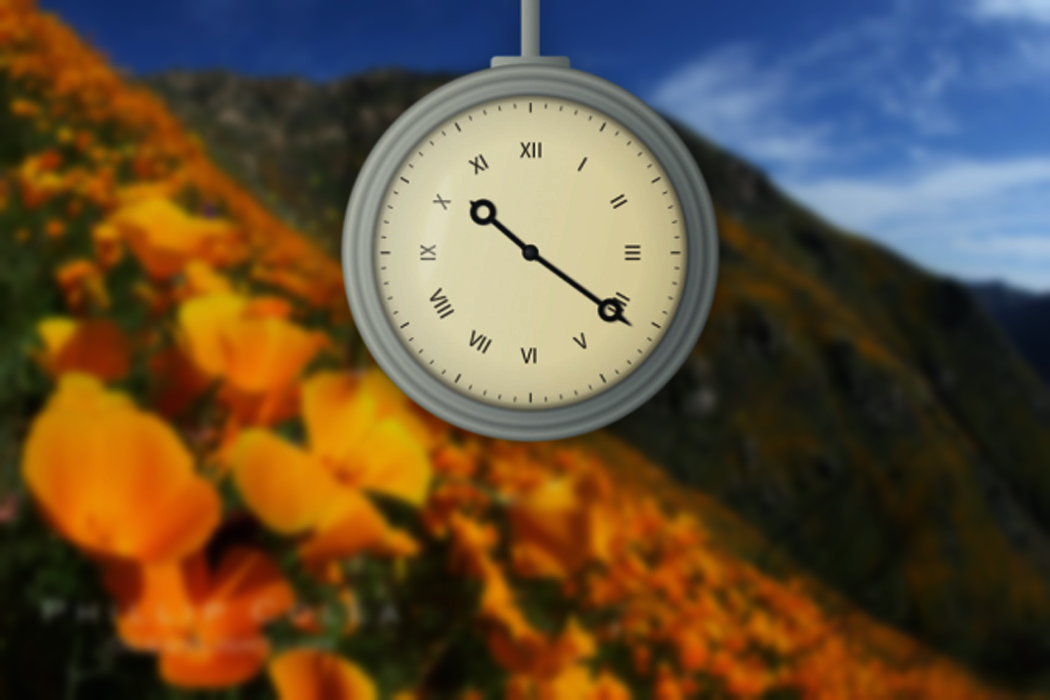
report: 10,21
